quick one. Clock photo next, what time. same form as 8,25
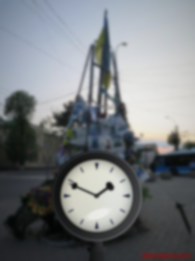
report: 1,49
